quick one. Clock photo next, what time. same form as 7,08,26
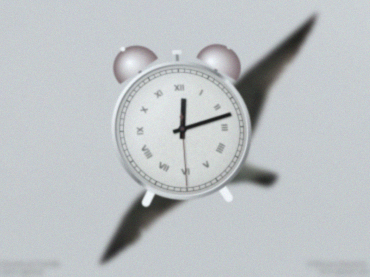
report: 12,12,30
